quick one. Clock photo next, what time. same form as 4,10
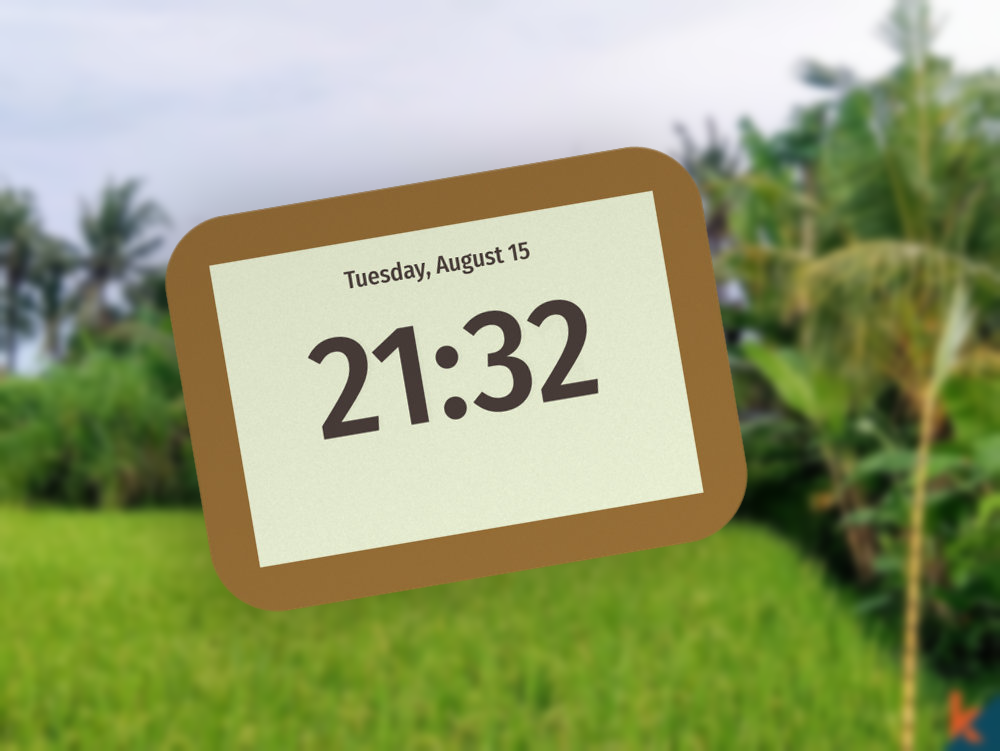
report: 21,32
